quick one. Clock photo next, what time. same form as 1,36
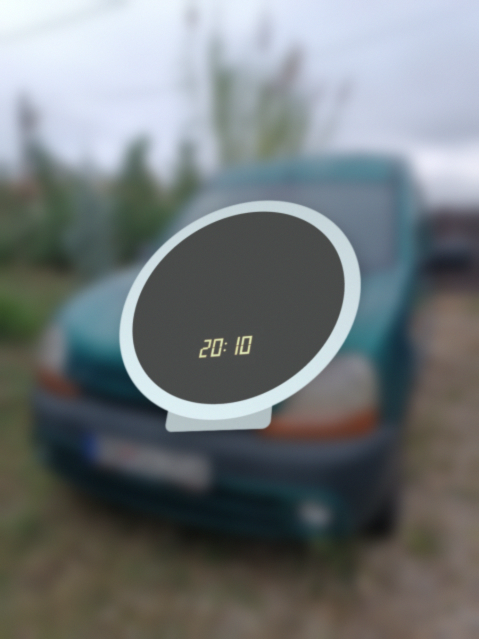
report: 20,10
